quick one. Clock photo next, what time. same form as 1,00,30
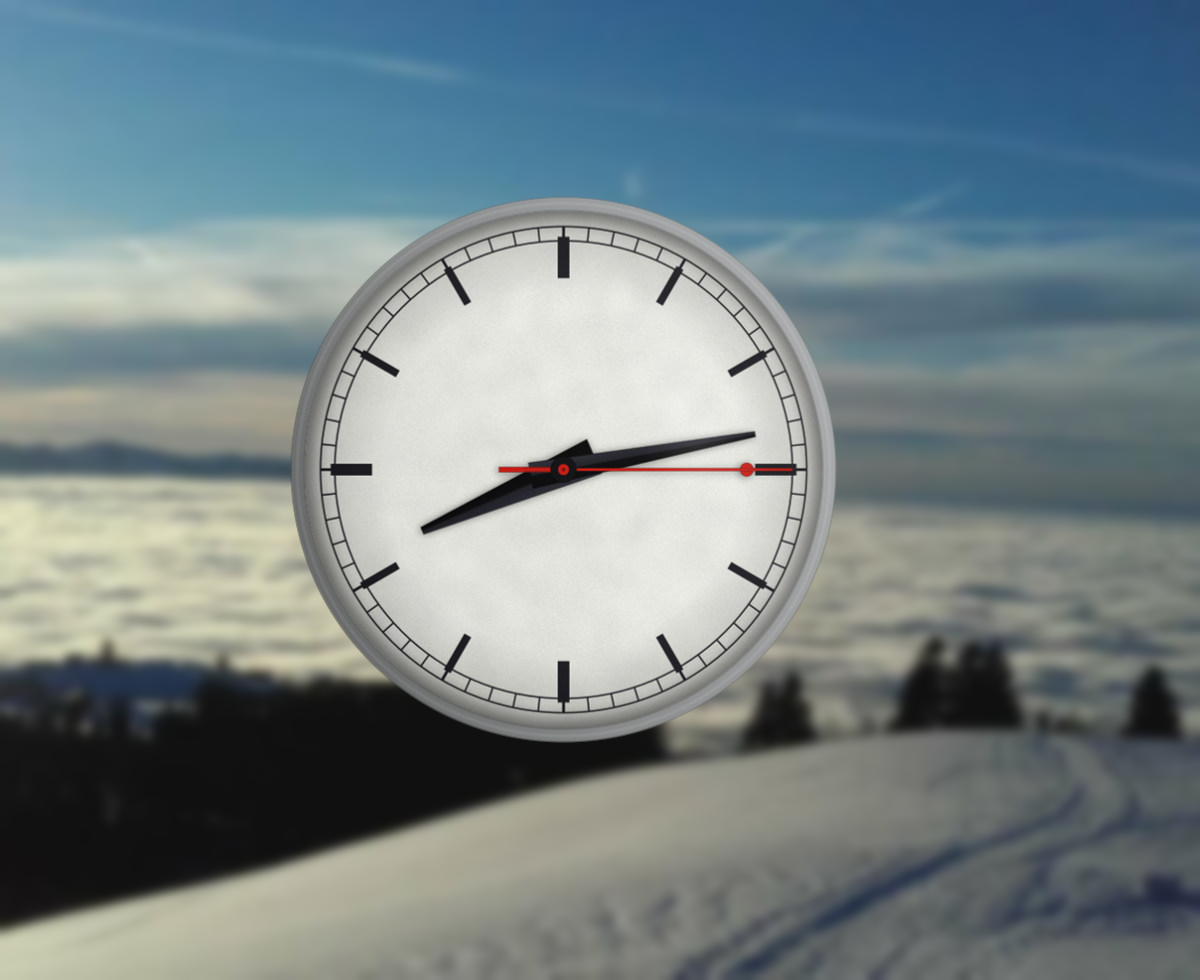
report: 8,13,15
